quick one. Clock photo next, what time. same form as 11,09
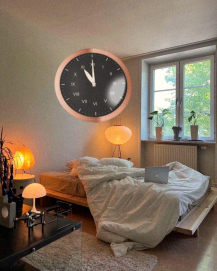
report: 11,00
